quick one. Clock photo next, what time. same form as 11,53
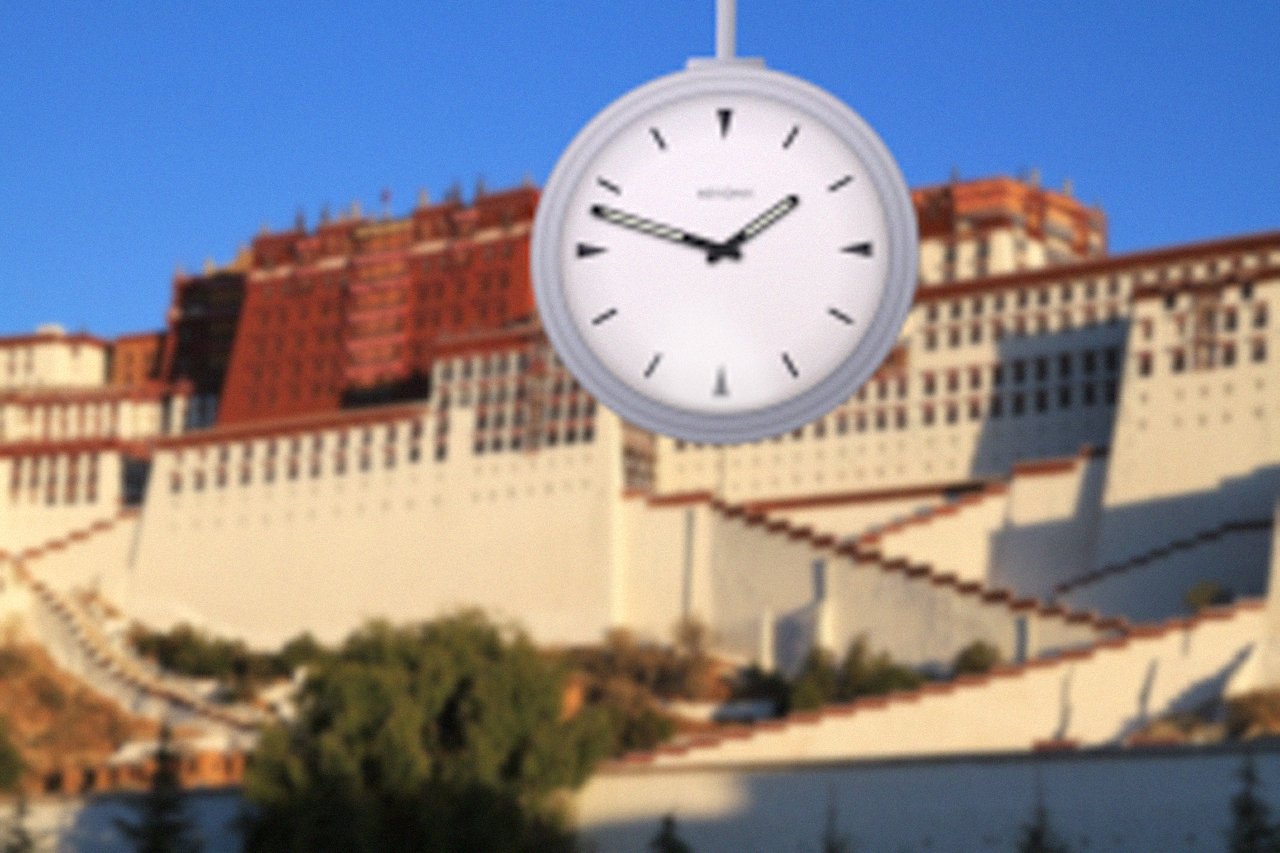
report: 1,48
